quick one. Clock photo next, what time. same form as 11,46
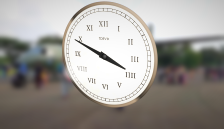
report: 3,49
